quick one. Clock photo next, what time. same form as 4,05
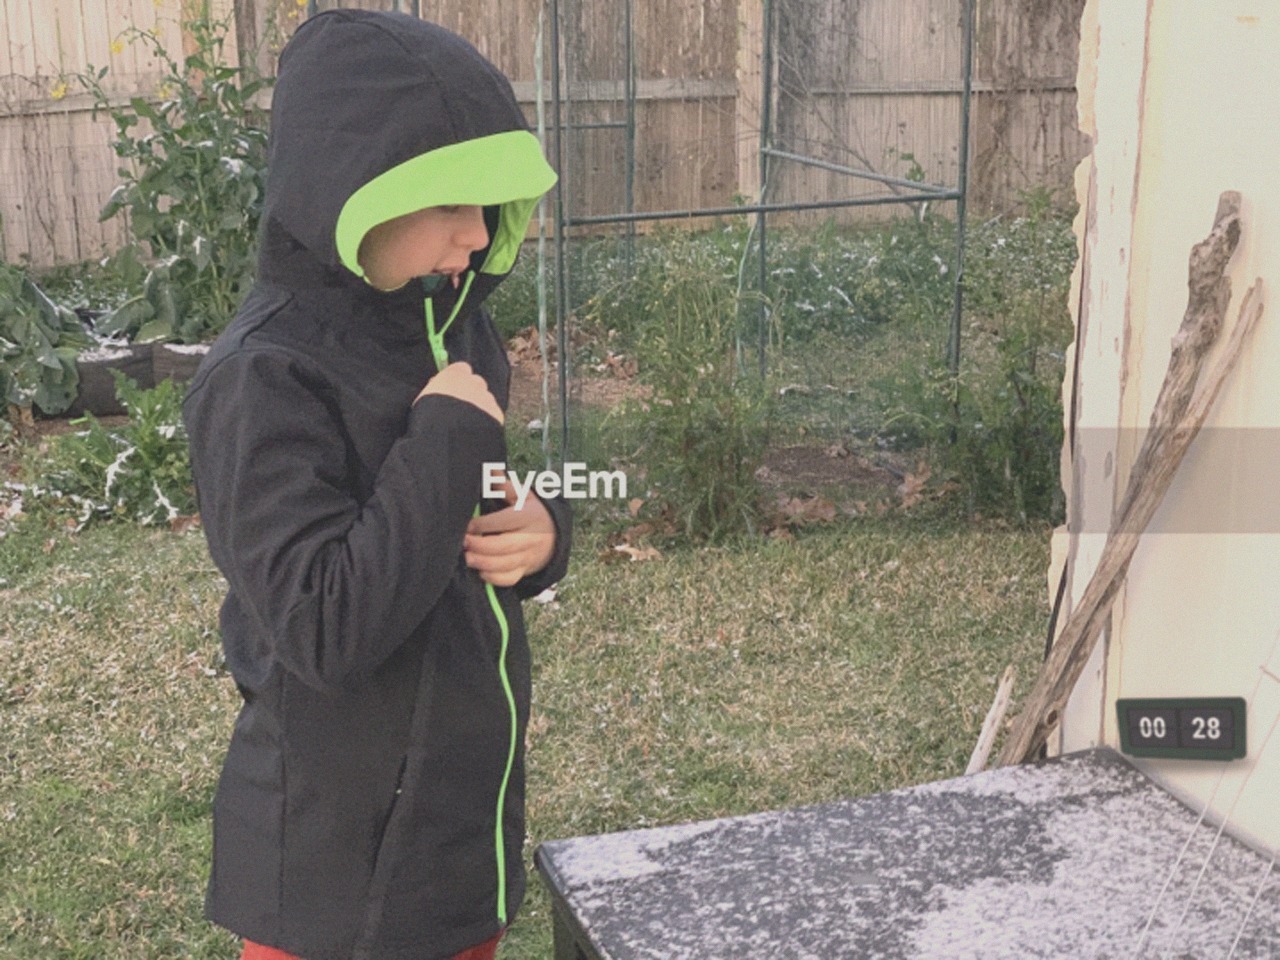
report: 0,28
